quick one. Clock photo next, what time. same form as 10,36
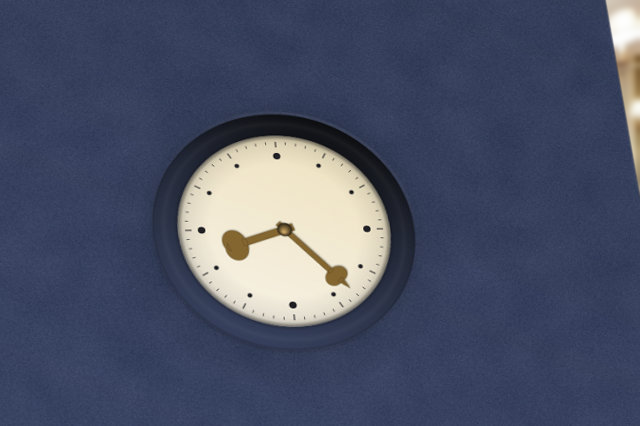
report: 8,23
